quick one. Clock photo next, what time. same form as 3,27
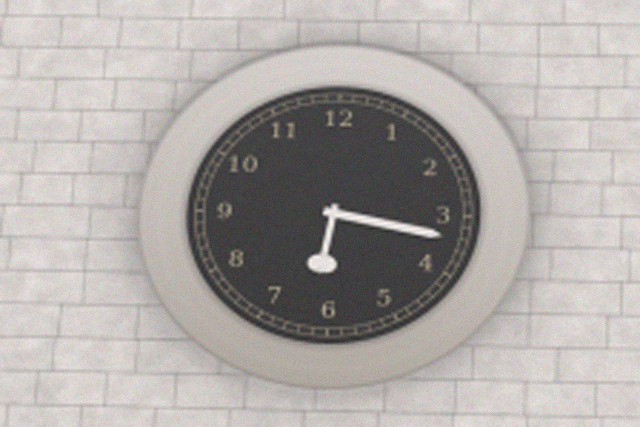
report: 6,17
